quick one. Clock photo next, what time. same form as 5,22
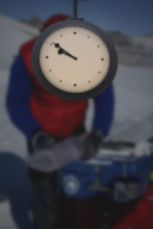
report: 9,51
